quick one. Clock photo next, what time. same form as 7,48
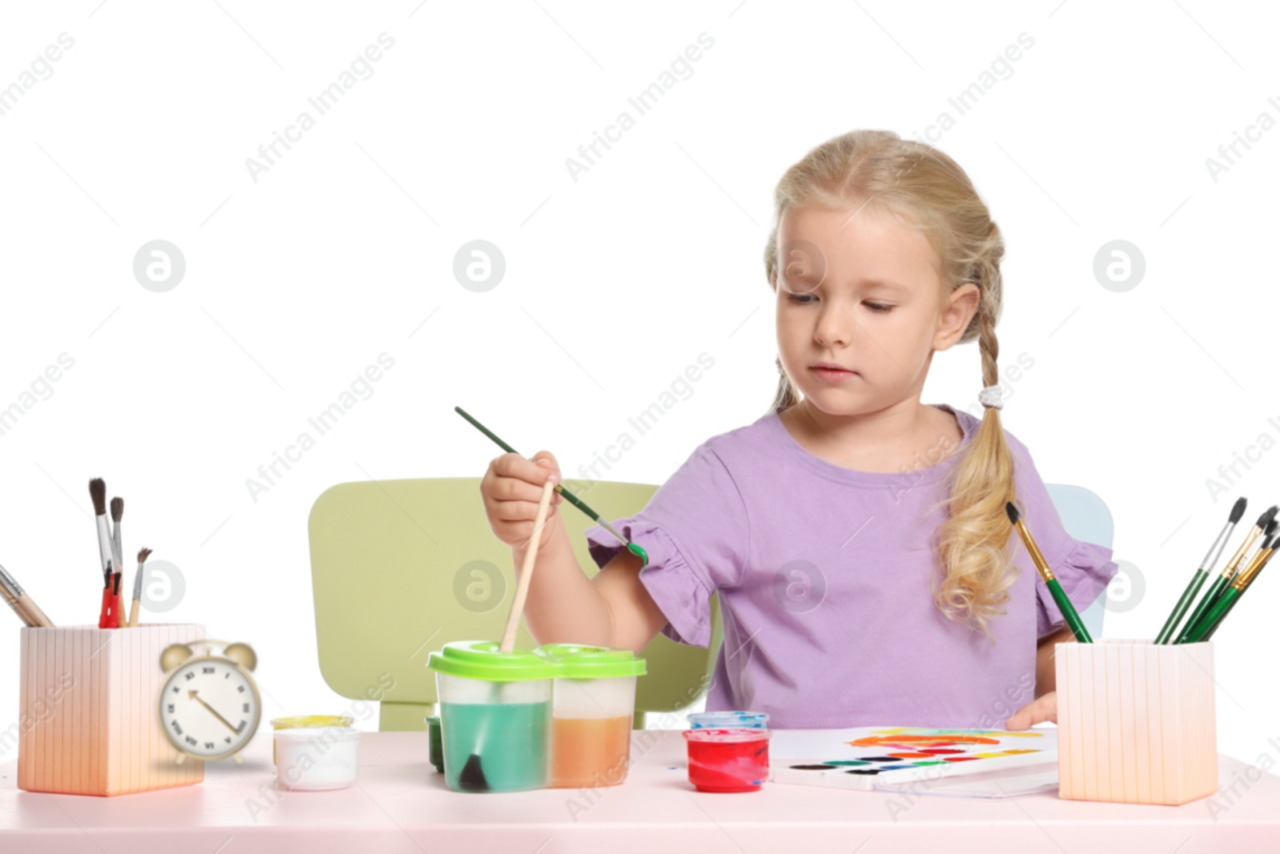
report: 10,22
